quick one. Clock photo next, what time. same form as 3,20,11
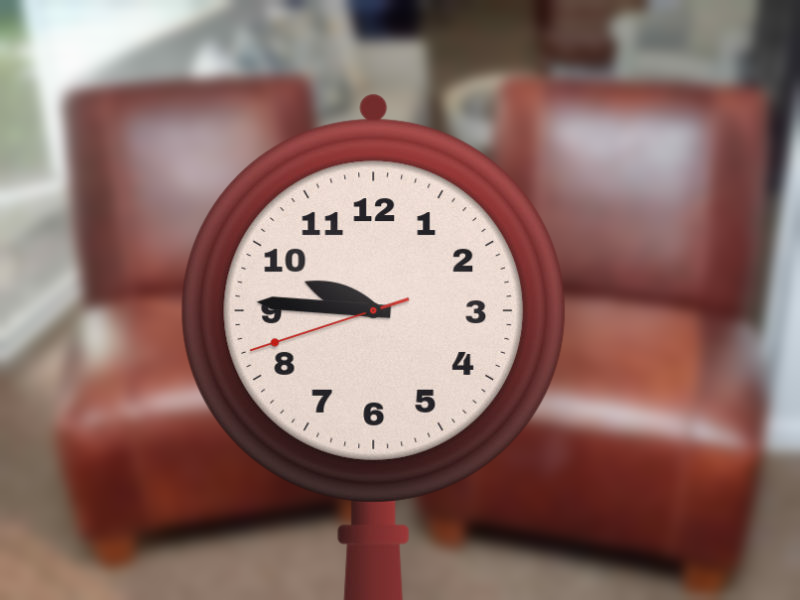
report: 9,45,42
